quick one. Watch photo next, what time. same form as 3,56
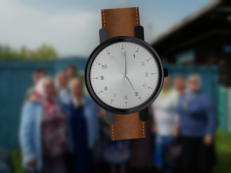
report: 5,01
